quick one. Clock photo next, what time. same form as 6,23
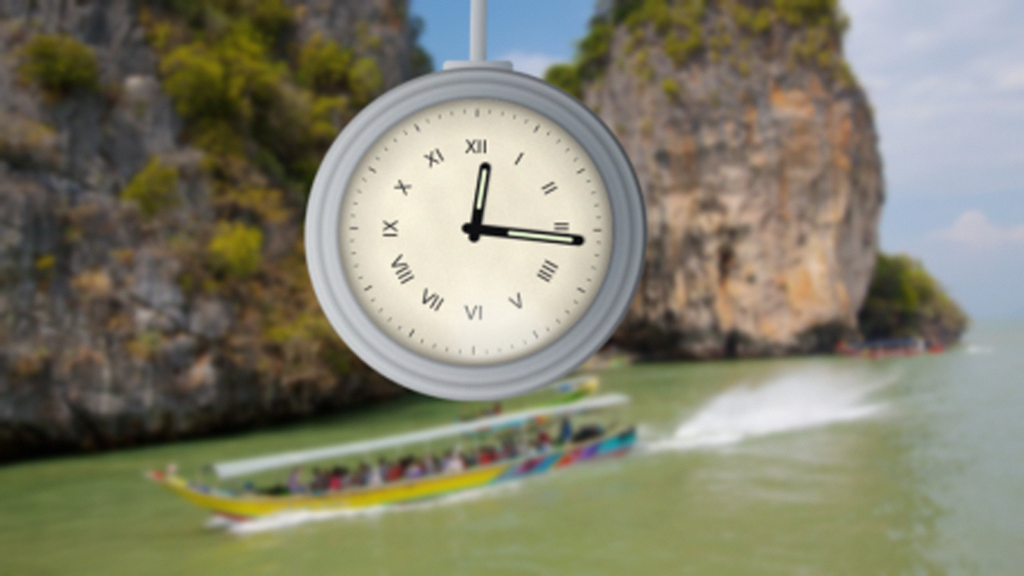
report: 12,16
